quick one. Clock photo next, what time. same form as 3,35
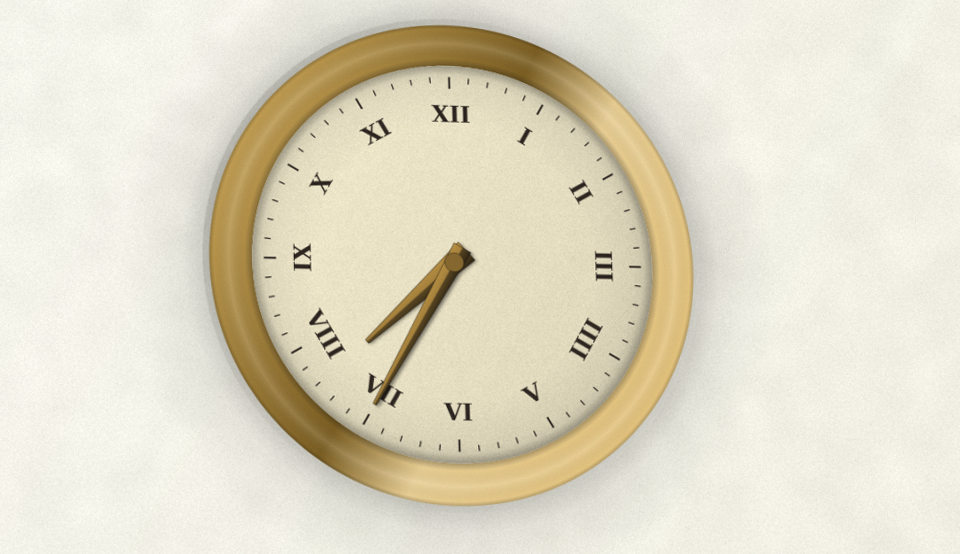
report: 7,35
